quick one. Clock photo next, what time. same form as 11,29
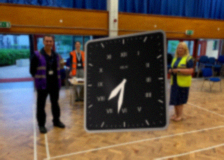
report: 7,32
